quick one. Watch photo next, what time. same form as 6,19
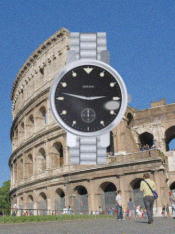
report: 2,47
